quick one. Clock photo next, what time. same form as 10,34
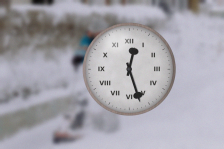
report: 12,27
